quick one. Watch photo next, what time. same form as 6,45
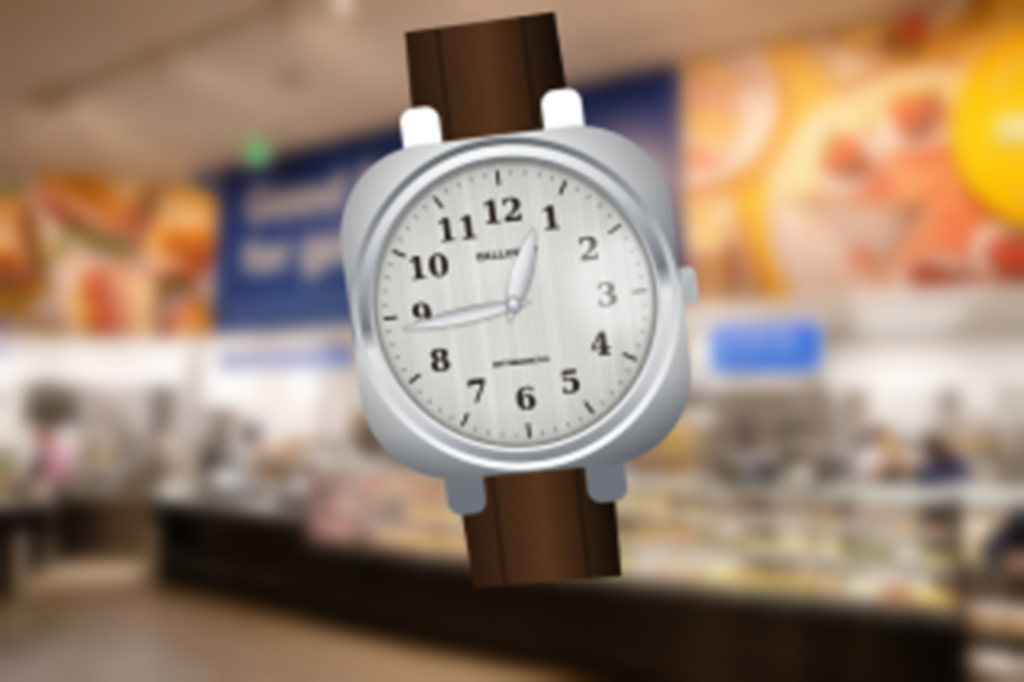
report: 12,44
